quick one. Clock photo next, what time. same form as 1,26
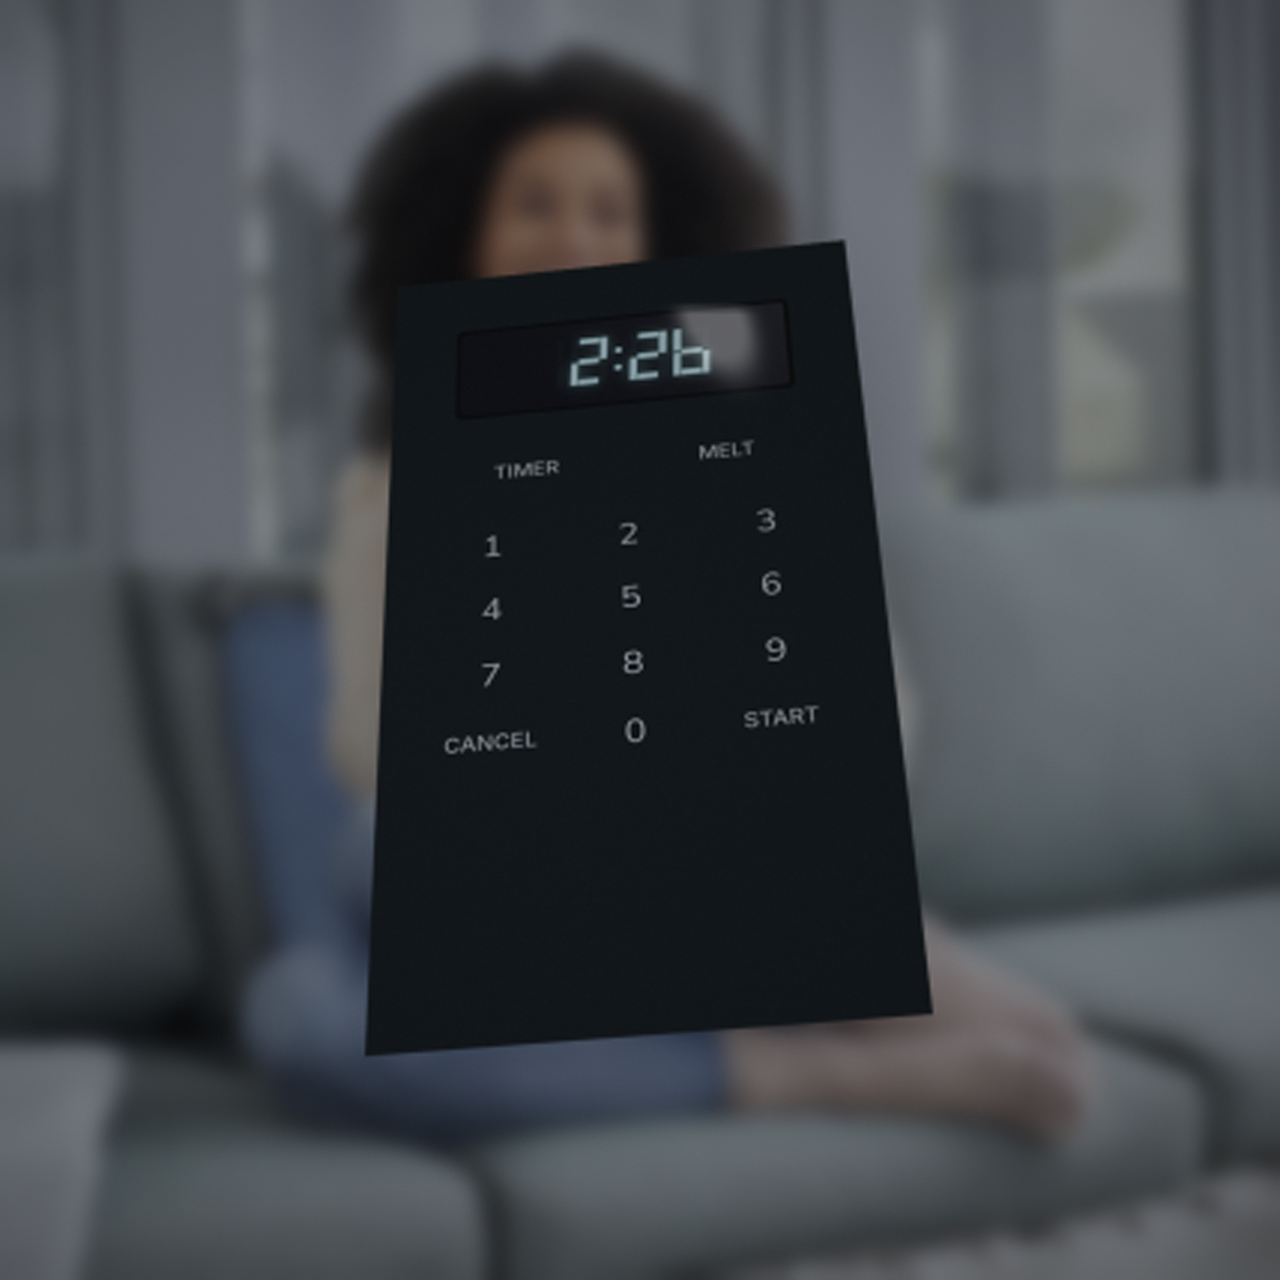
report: 2,26
